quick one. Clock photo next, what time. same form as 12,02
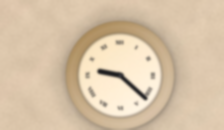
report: 9,22
